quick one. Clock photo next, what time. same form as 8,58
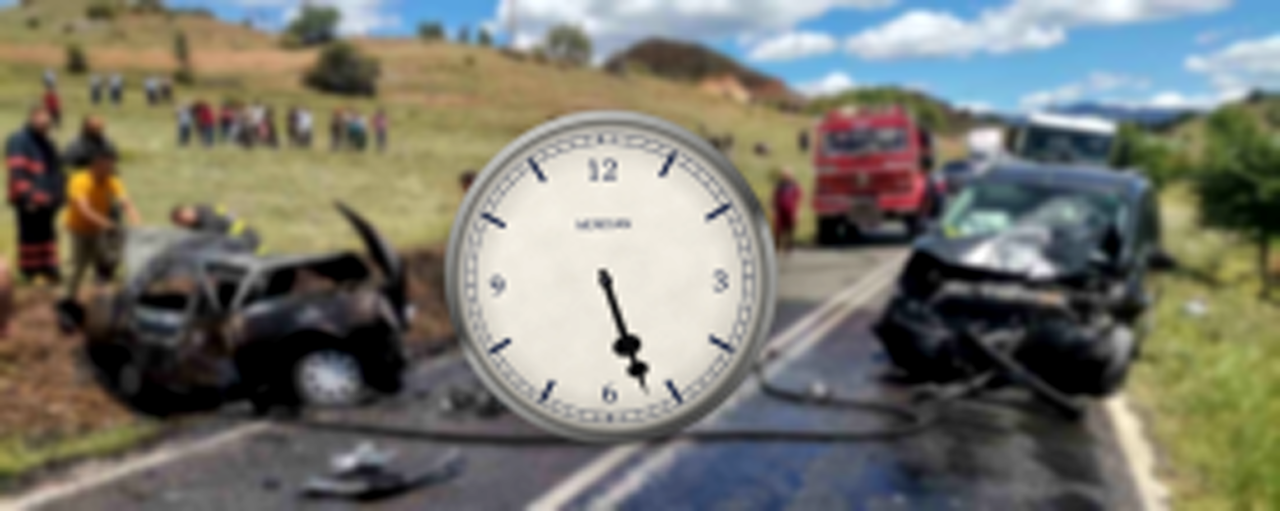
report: 5,27
